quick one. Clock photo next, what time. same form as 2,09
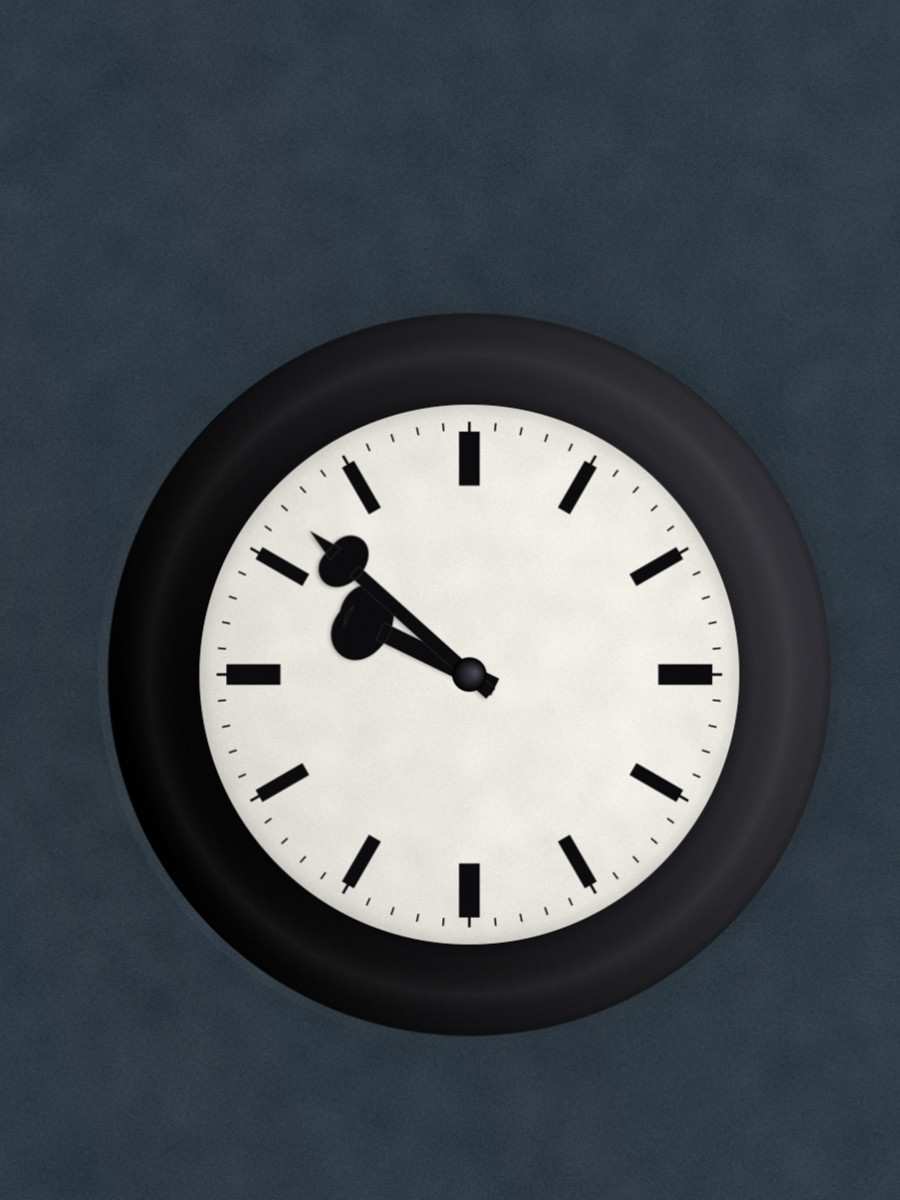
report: 9,52
